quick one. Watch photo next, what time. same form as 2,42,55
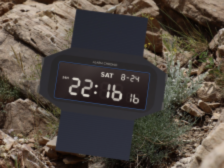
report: 22,16,16
